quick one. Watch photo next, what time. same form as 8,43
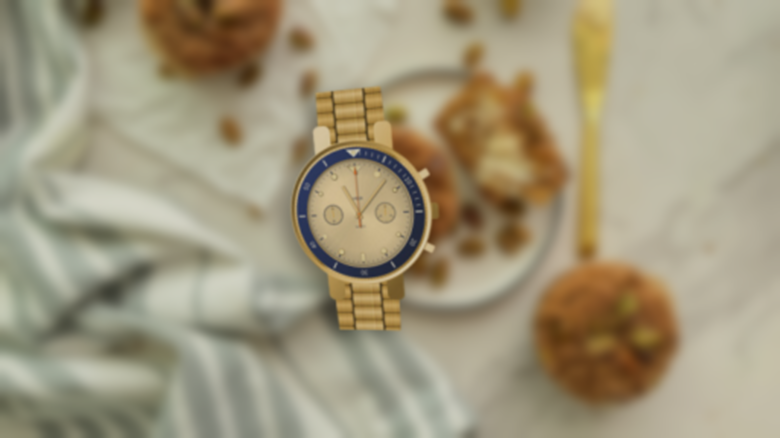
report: 11,07
